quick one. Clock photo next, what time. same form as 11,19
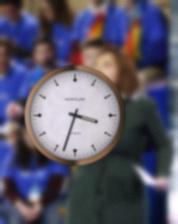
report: 3,33
